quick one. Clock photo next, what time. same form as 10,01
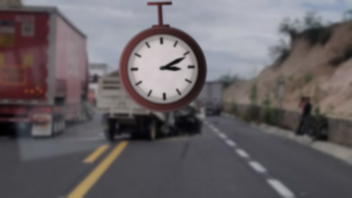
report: 3,11
